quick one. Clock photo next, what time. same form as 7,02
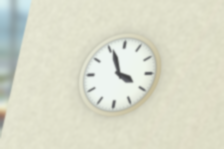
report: 3,56
